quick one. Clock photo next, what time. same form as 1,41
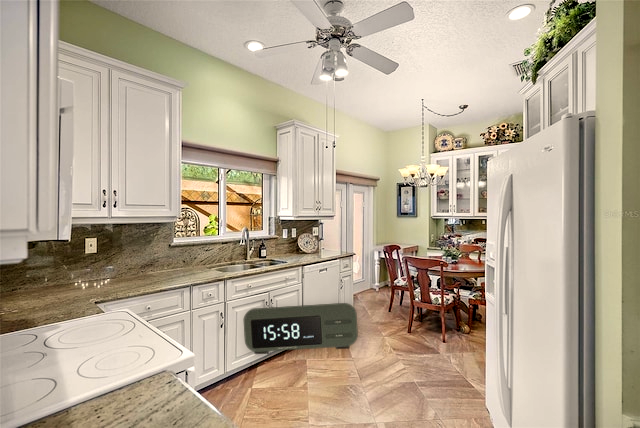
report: 15,58
